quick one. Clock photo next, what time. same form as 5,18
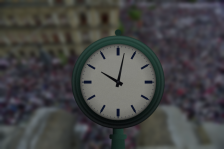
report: 10,02
